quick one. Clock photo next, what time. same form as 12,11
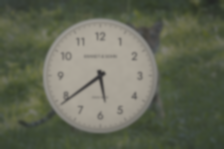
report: 5,39
